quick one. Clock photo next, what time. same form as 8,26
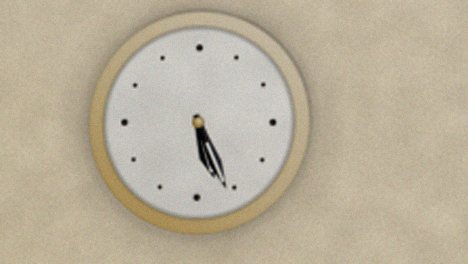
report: 5,26
